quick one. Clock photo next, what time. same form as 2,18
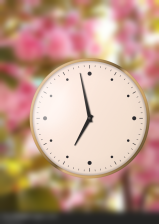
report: 6,58
